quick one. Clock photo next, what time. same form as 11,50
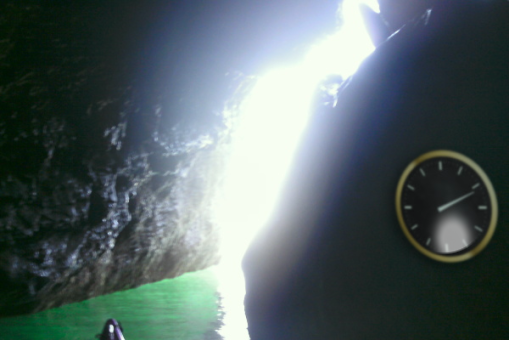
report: 2,11
